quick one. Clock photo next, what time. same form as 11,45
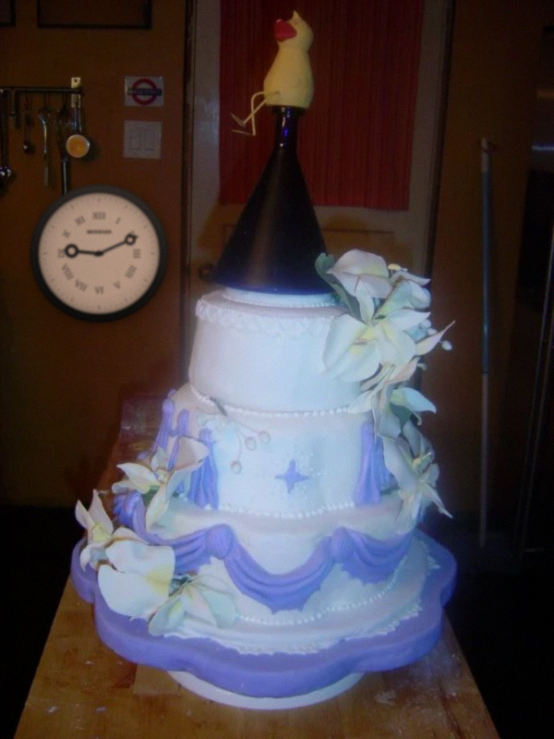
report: 9,11
